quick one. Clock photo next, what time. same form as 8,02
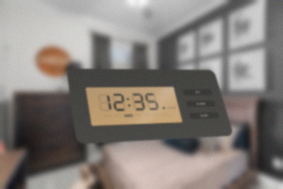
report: 12,35
